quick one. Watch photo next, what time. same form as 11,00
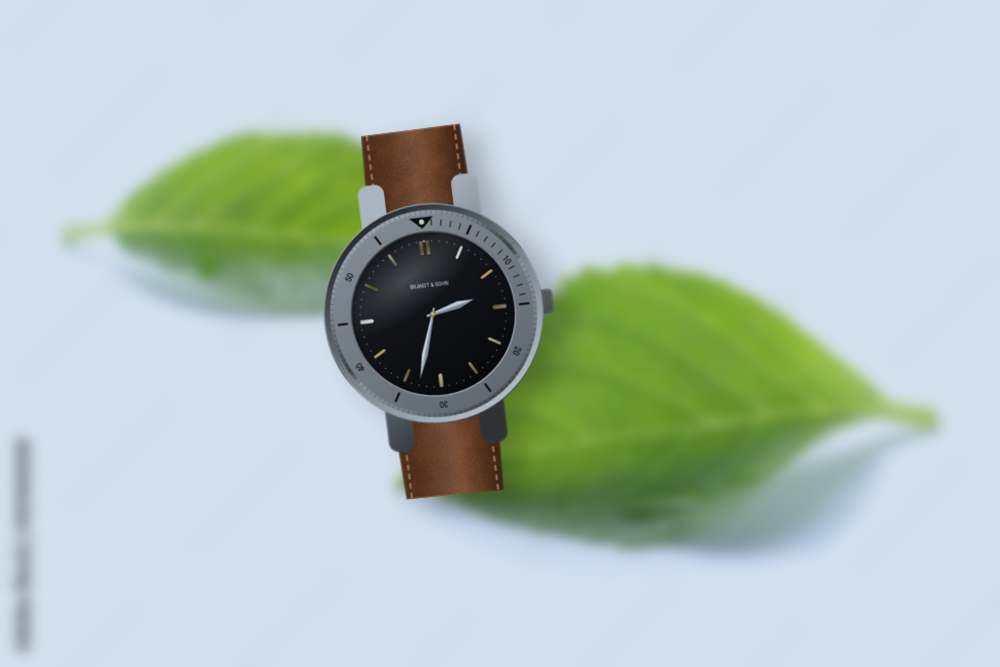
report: 2,33
